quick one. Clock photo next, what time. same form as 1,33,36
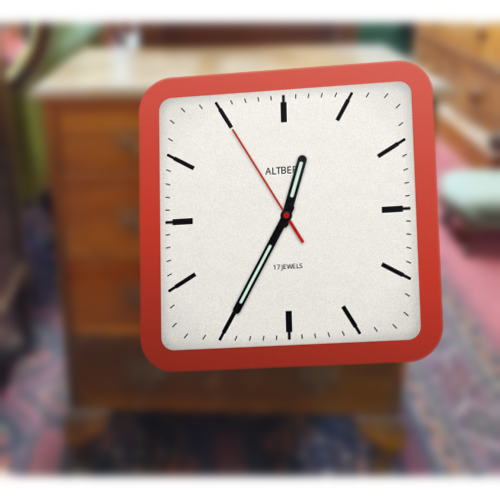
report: 12,34,55
